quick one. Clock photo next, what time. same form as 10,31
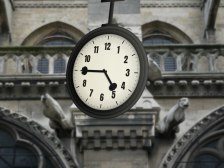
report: 4,45
